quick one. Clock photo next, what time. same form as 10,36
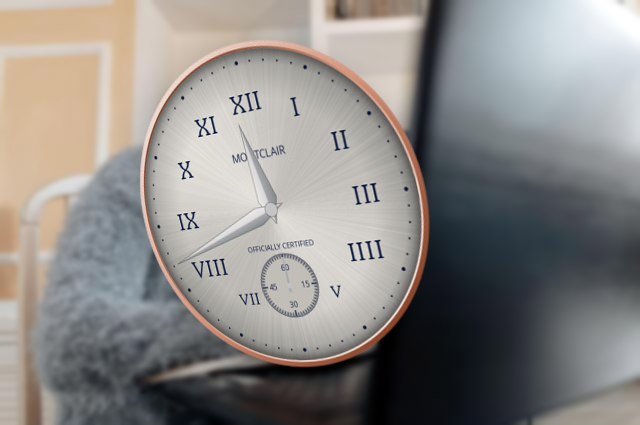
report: 11,42
